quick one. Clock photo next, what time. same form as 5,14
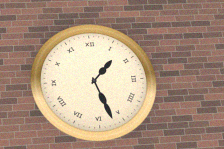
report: 1,27
